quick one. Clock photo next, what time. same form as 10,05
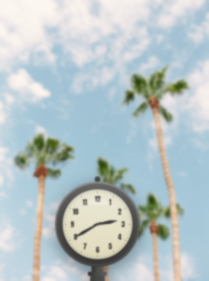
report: 2,40
